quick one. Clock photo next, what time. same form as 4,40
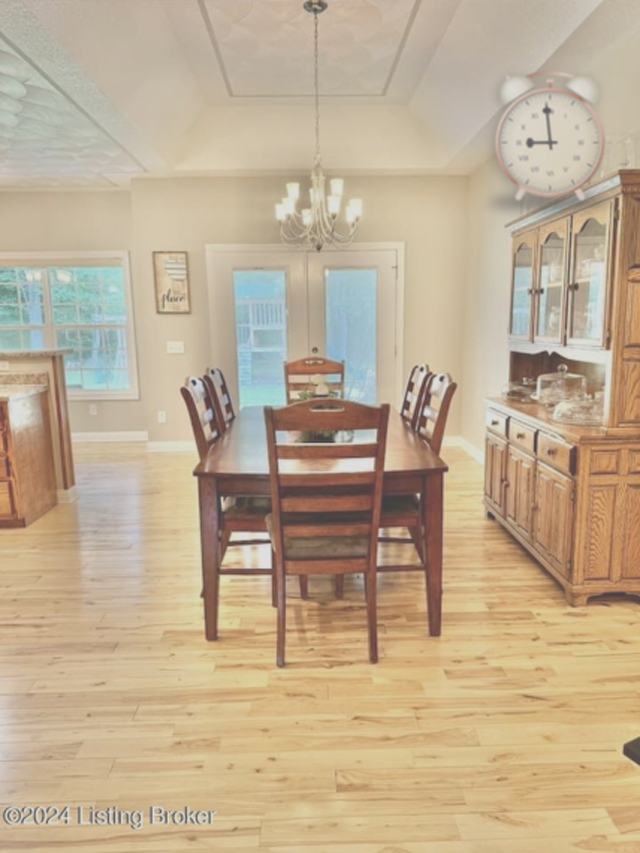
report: 8,59
